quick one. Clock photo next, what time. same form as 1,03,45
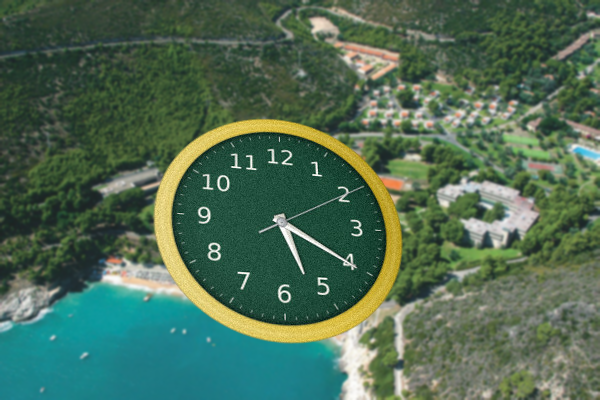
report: 5,20,10
